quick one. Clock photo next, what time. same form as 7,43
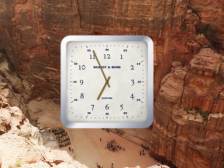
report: 6,56
